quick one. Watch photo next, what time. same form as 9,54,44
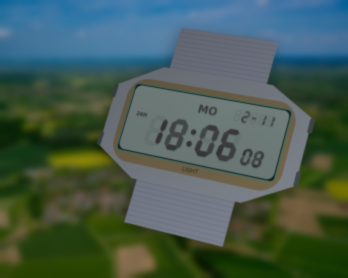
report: 18,06,08
